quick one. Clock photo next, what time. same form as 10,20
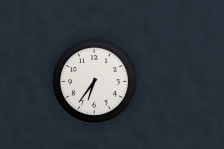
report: 6,36
